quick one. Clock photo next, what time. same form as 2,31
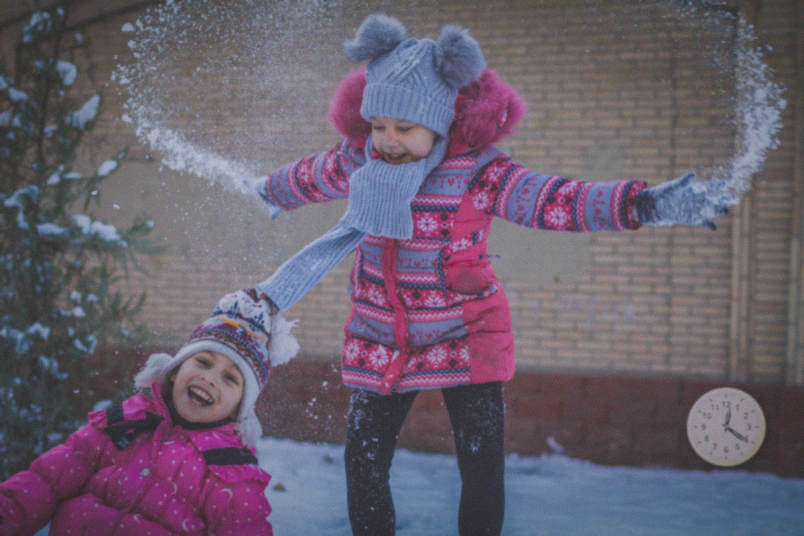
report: 12,21
